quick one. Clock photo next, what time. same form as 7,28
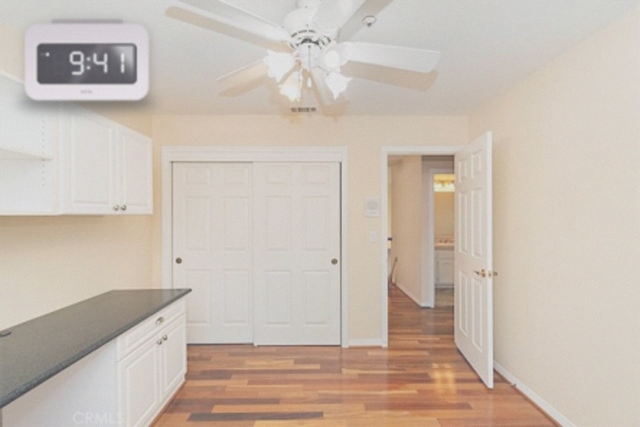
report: 9,41
